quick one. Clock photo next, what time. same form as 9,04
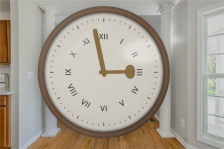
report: 2,58
